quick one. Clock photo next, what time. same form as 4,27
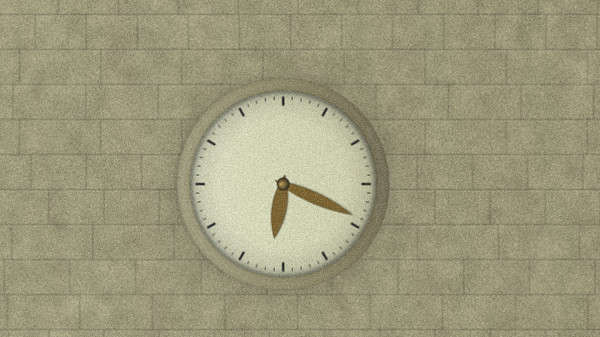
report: 6,19
